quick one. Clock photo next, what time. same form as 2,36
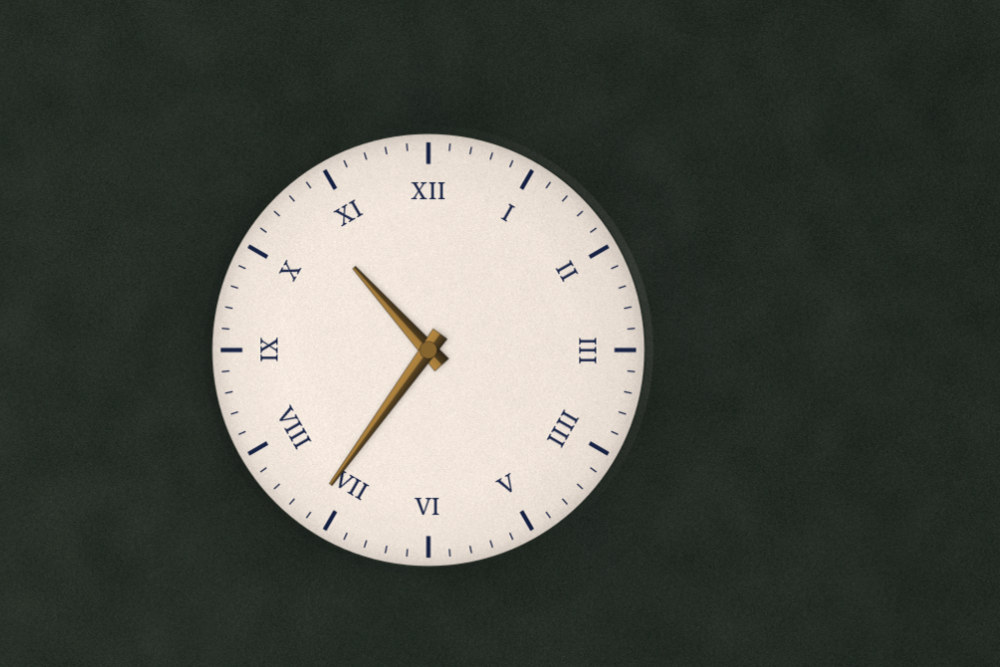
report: 10,36
